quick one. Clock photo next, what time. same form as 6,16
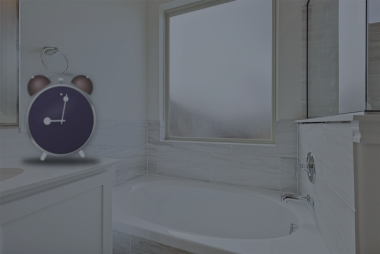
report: 9,02
